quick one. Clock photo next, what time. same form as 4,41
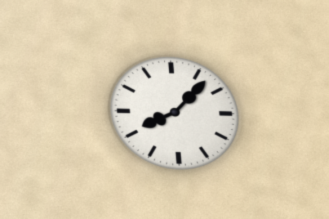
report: 8,07
